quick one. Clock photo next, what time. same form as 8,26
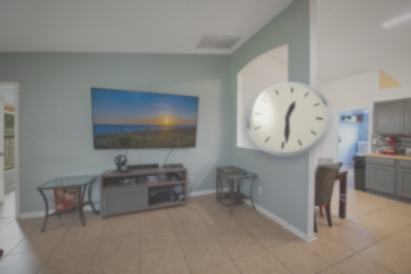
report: 12,29
